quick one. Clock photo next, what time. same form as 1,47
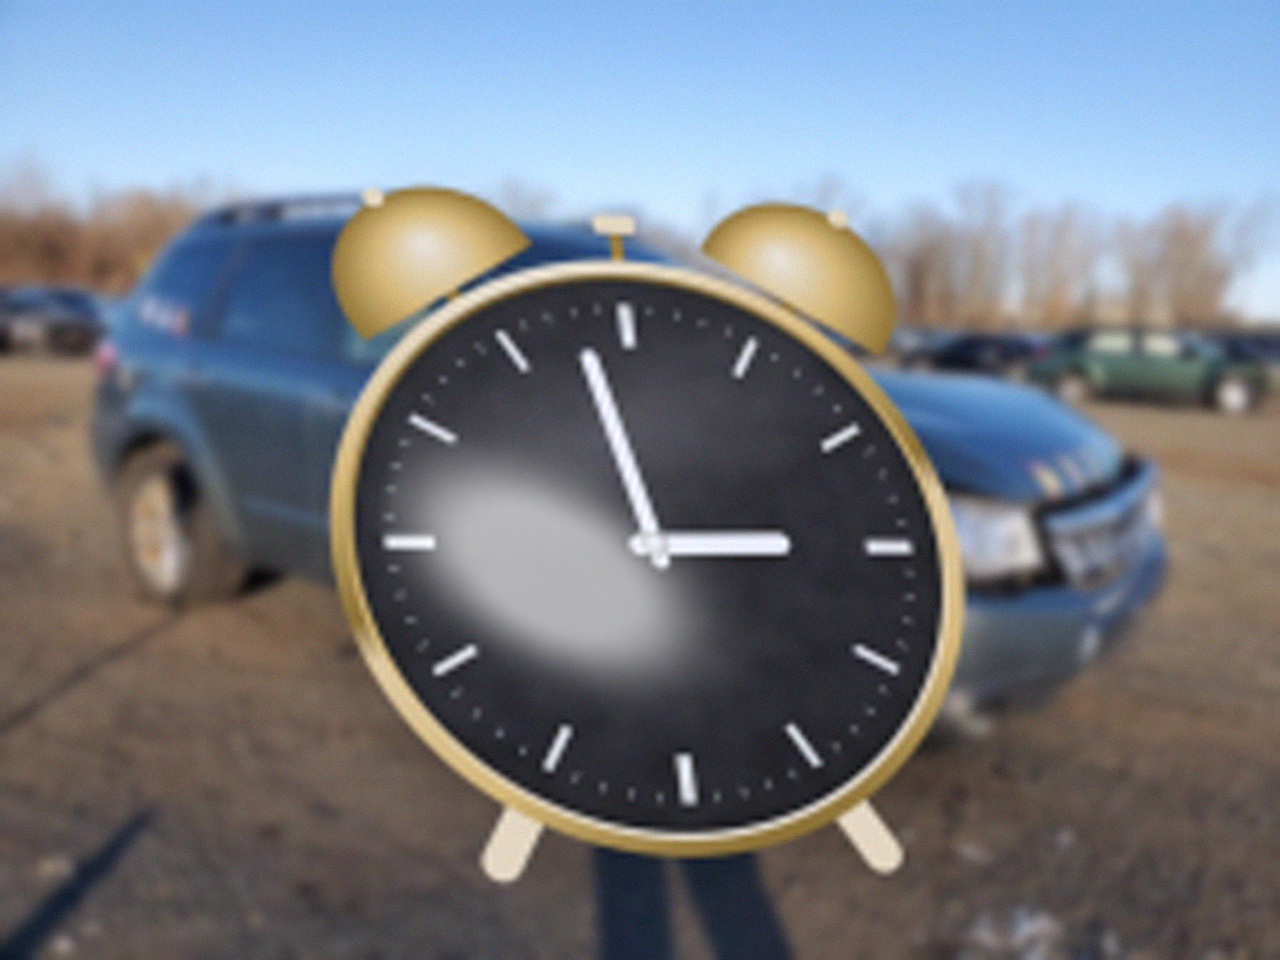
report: 2,58
